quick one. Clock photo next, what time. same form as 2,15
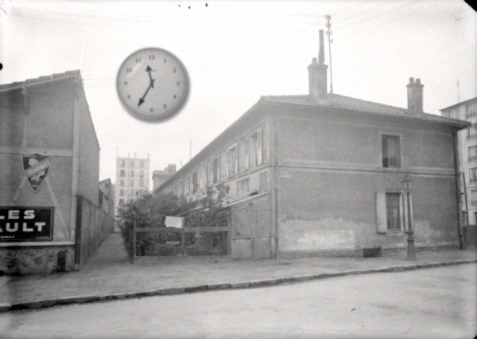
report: 11,35
